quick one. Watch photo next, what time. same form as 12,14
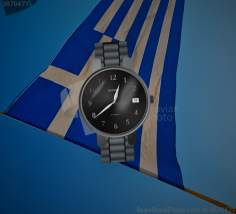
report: 12,39
